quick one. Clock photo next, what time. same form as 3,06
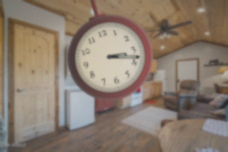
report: 3,18
